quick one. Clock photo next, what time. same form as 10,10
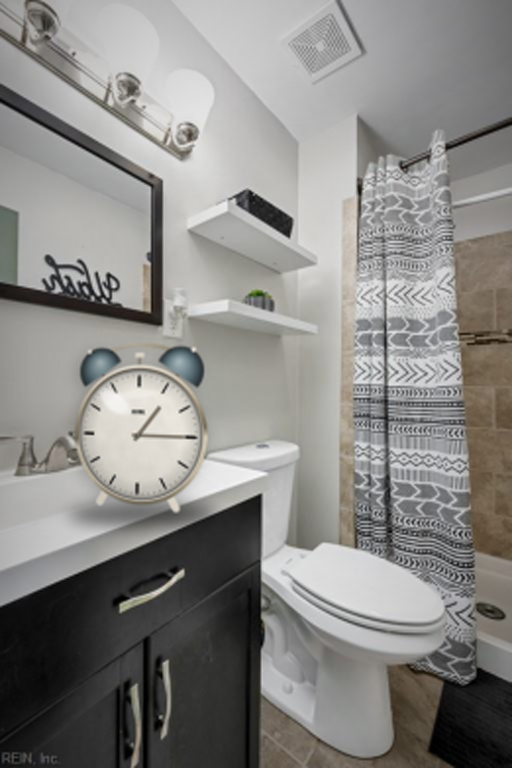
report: 1,15
